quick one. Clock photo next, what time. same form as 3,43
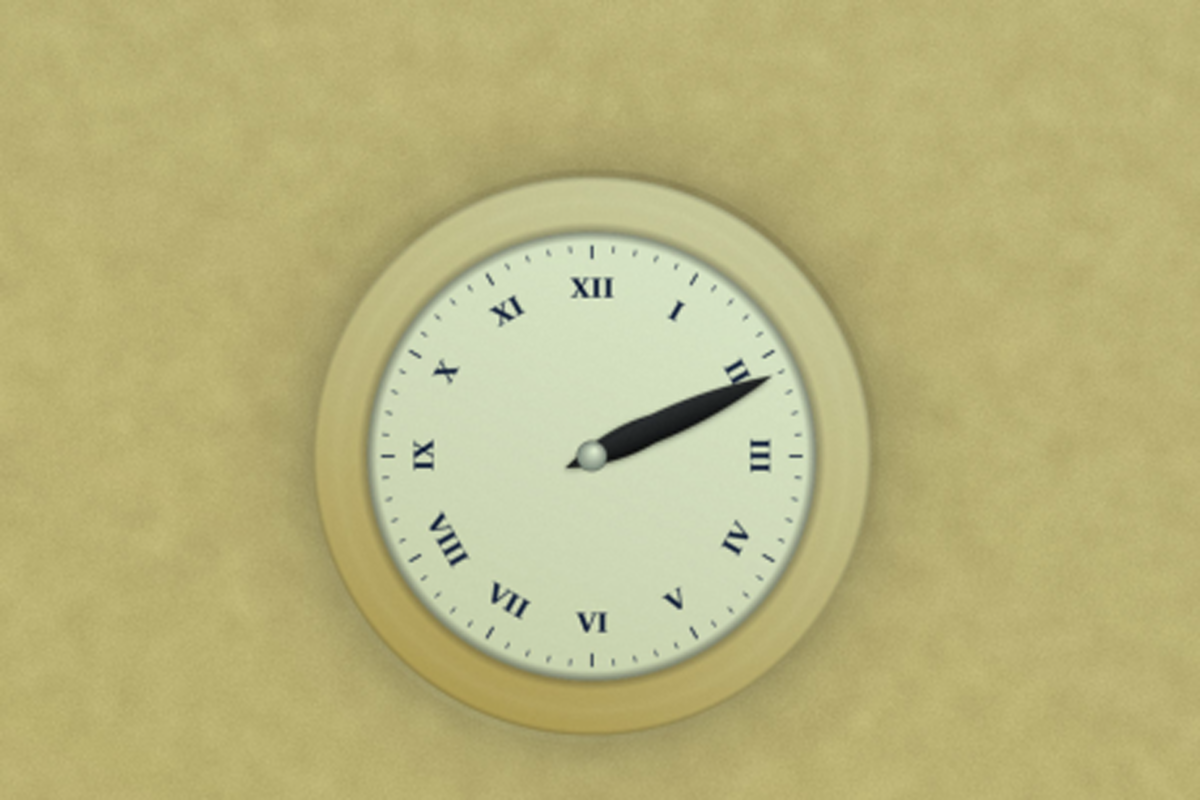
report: 2,11
